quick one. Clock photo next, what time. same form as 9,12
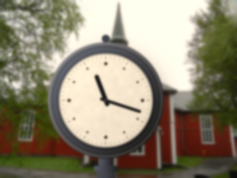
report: 11,18
